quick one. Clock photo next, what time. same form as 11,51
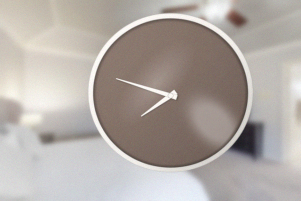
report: 7,48
